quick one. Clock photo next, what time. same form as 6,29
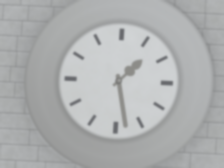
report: 1,28
